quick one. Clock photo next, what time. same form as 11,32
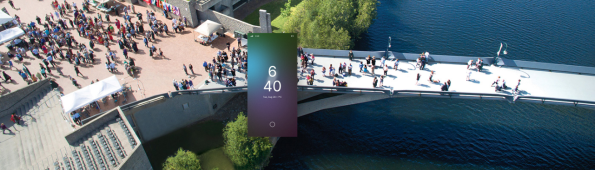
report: 6,40
